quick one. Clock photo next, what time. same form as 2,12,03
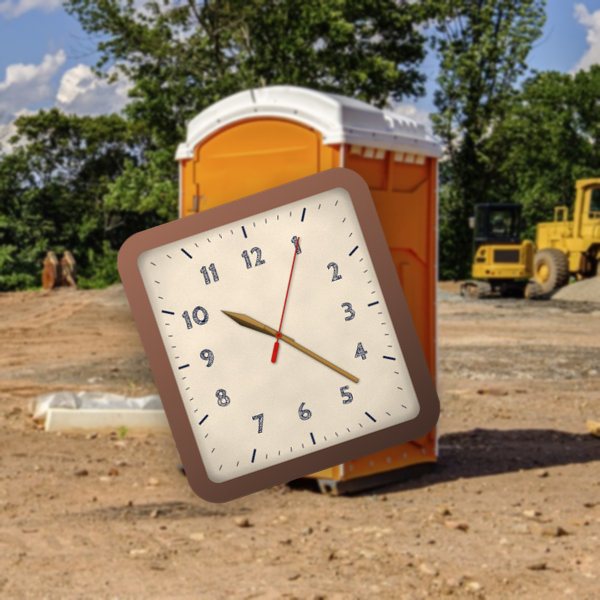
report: 10,23,05
